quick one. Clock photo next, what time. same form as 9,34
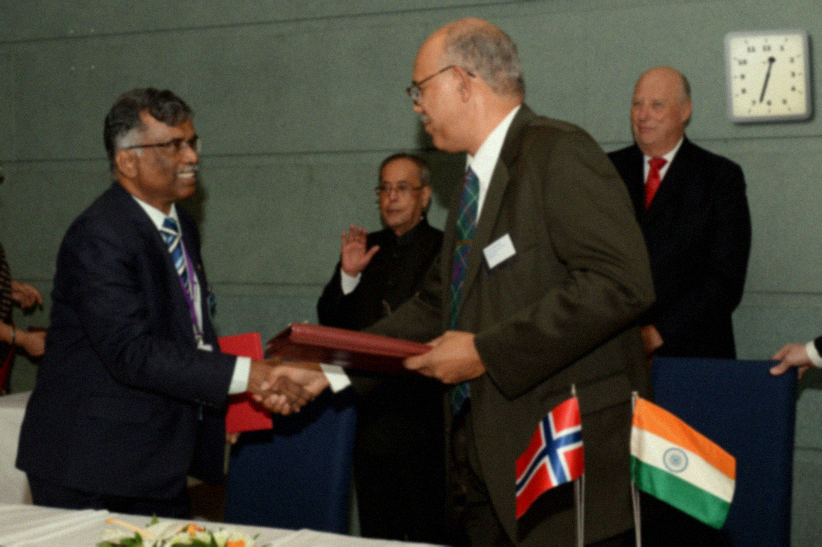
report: 12,33
